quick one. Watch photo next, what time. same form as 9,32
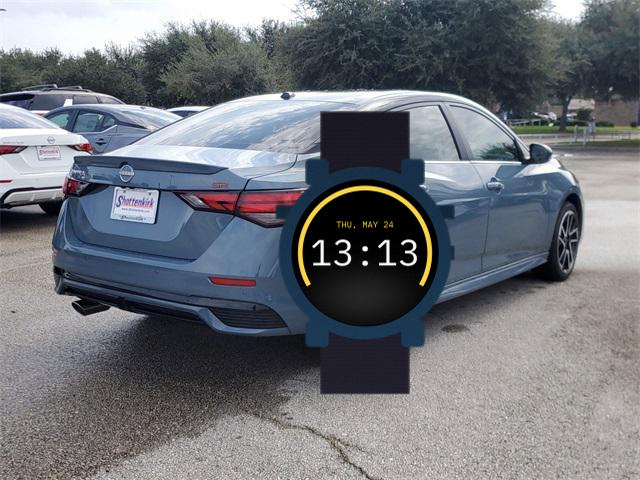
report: 13,13
